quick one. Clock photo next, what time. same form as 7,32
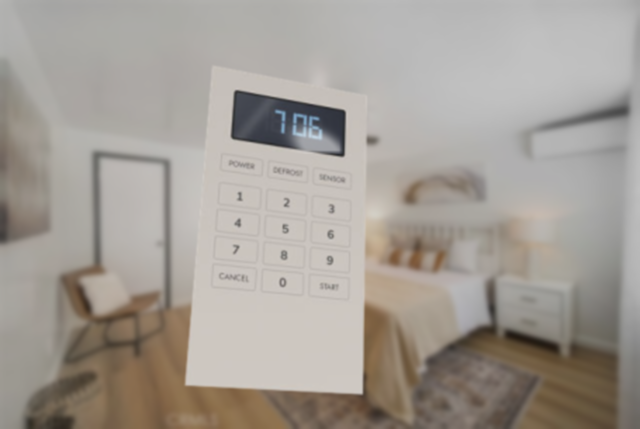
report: 7,06
